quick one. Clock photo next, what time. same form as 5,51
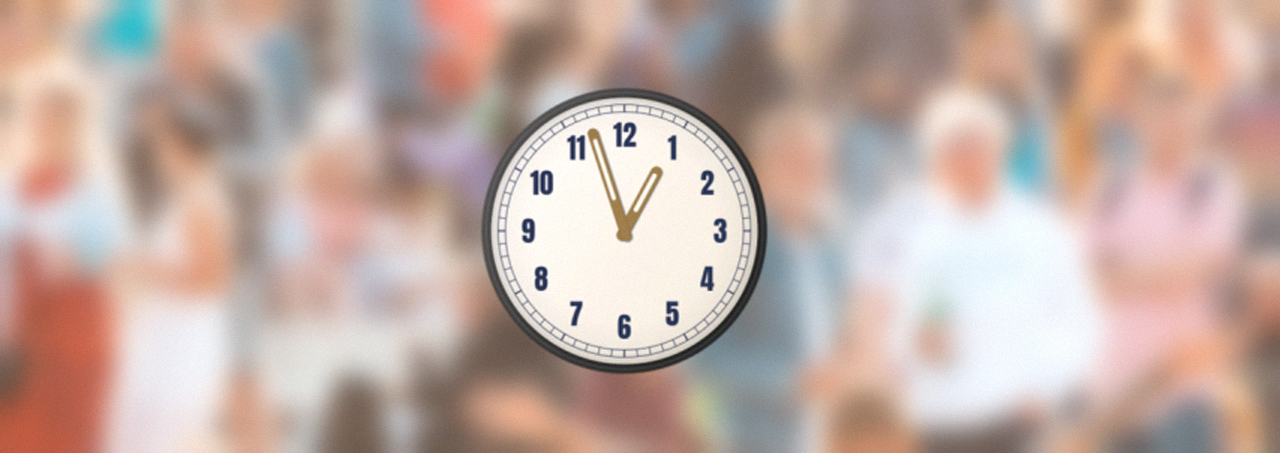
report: 12,57
